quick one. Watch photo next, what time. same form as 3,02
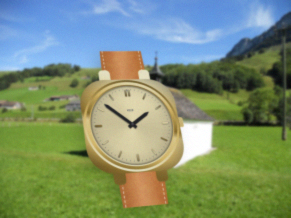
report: 1,52
